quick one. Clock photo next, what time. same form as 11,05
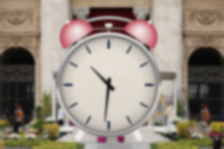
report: 10,31
